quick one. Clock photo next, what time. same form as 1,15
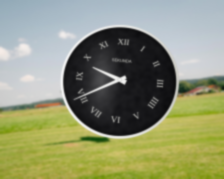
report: 9,40
